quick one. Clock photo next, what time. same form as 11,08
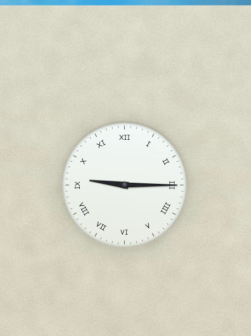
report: 9,15
